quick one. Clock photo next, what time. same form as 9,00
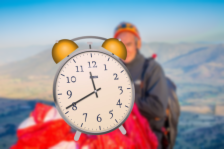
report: 11,41
